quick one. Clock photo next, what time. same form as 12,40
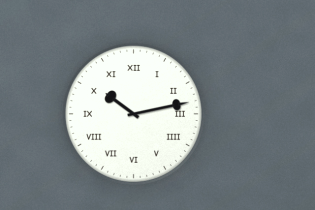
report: 10,13
